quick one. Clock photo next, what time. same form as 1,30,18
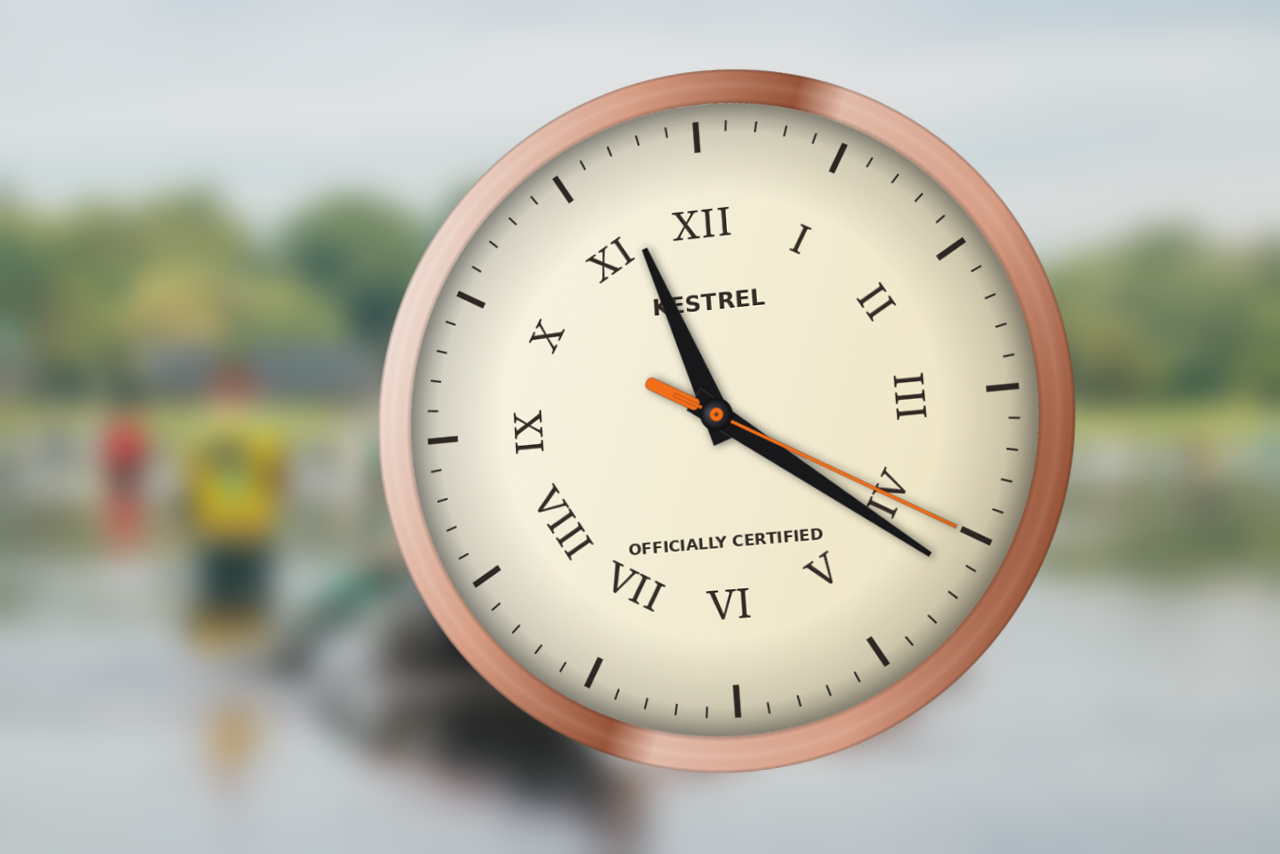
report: 11,21,20
